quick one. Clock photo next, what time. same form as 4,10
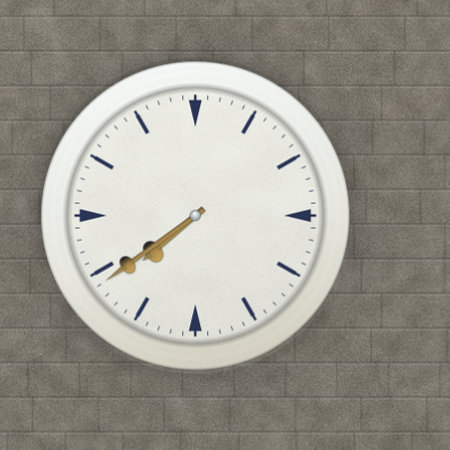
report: 7,39
